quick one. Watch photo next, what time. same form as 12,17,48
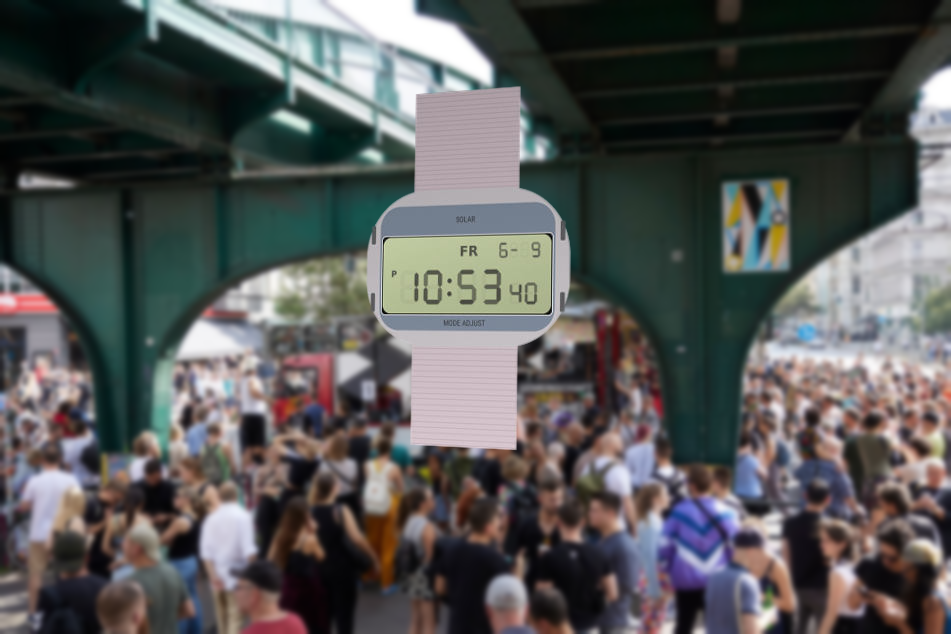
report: 10,53,40
